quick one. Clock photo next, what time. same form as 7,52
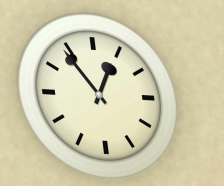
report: 12,54
